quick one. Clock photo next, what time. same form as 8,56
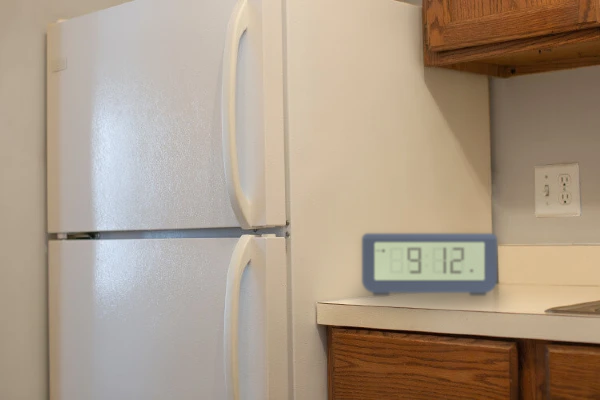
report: 9,12
